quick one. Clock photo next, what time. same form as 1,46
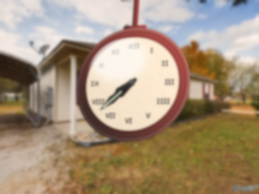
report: 7,38
